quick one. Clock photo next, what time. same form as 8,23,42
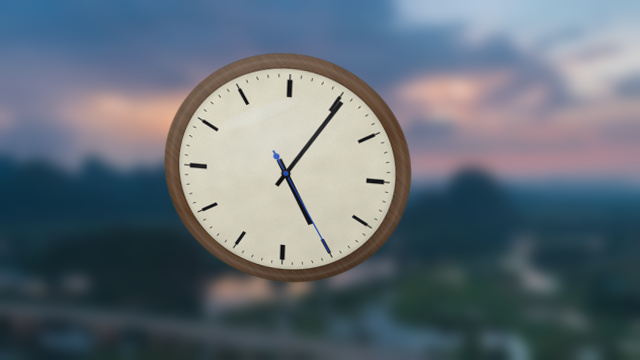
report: 5,05,25
